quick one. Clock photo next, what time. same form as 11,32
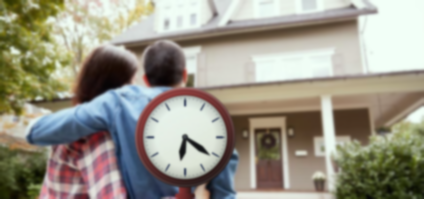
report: 6,21
